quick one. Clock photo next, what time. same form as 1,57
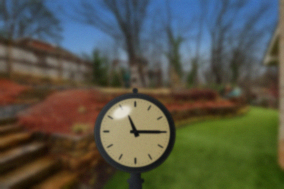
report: 11,15
